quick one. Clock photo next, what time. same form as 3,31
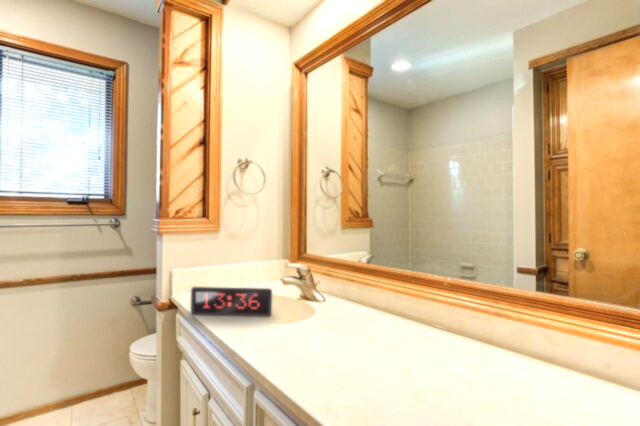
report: 13,36
